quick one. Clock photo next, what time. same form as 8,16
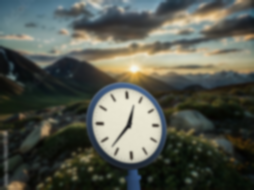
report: 12,37
